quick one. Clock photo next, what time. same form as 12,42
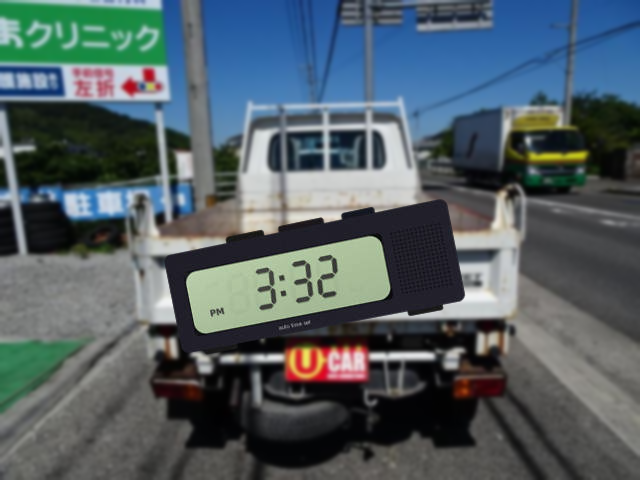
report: 3,32
